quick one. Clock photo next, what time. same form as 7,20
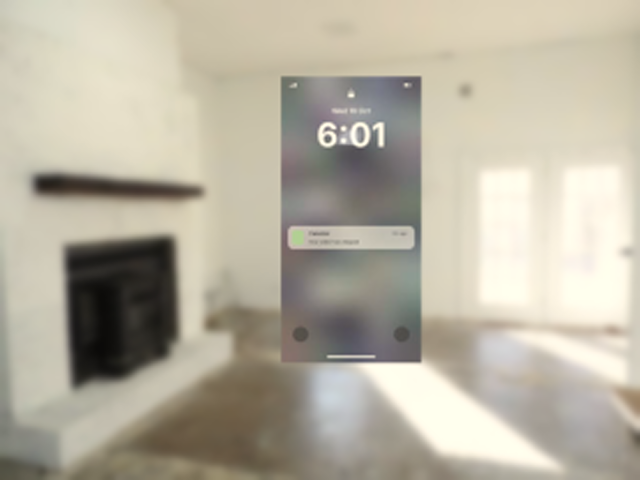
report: 6,01
